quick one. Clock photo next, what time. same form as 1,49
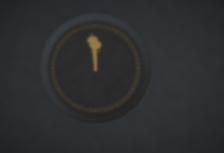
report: 11,59
